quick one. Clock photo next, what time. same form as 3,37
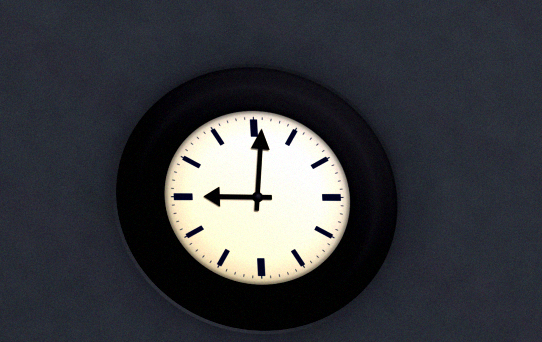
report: 9,01
